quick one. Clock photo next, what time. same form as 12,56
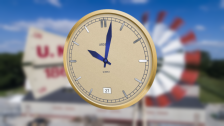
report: 10,02
